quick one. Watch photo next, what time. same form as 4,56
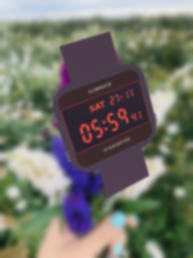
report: 5,59
